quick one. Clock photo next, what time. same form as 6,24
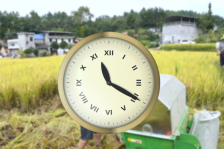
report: 11,20
